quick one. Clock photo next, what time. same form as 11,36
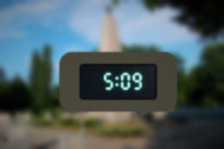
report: 5,09
